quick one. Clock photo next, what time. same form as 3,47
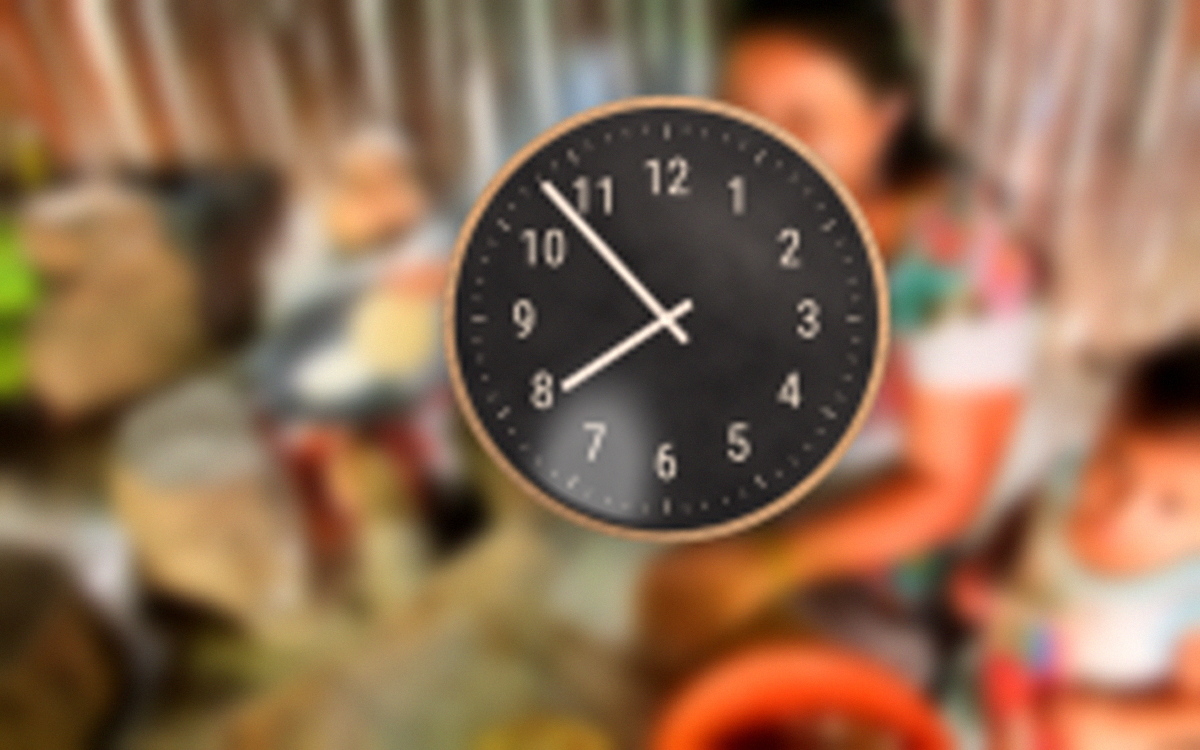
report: 7,53
